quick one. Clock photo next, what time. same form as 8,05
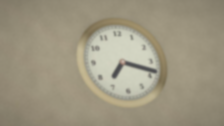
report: 7,18
